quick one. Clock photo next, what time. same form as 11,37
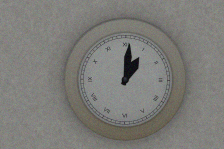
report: 1,01
